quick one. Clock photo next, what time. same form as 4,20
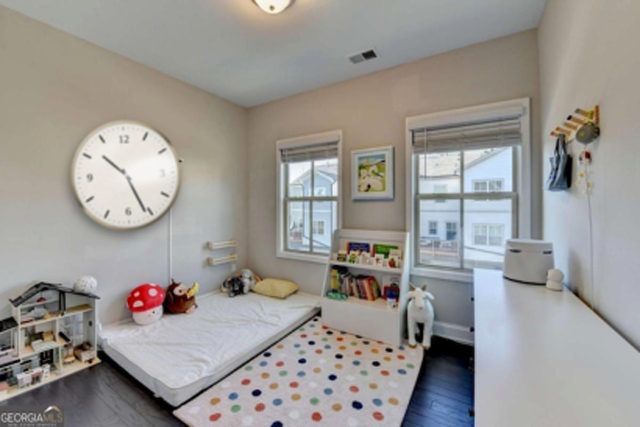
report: 10,26
